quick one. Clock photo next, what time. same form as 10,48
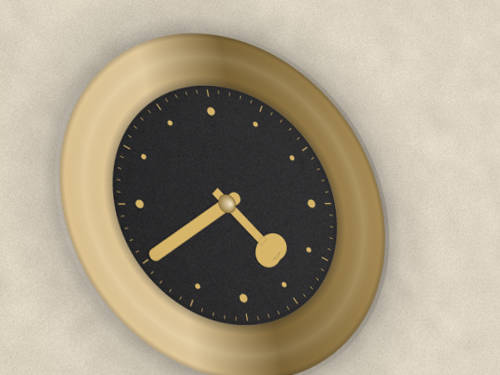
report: 4,40
